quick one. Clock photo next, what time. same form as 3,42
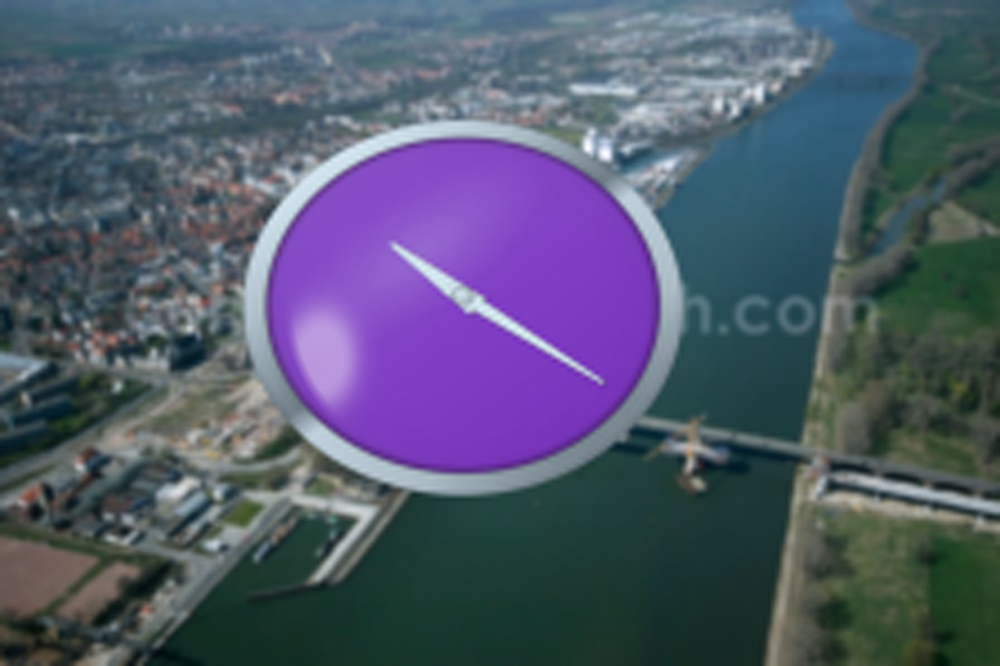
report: 10,21
